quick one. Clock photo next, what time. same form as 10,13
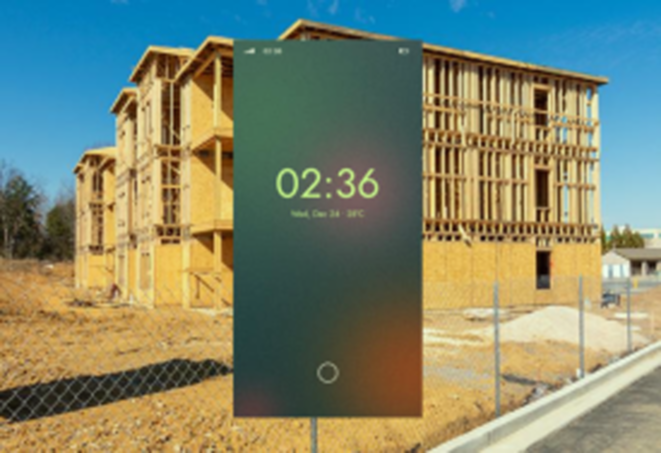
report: 2,36
